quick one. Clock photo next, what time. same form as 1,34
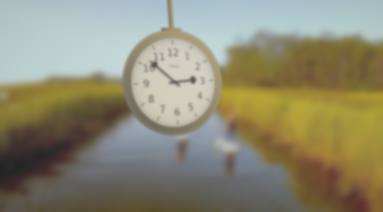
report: 2,52
